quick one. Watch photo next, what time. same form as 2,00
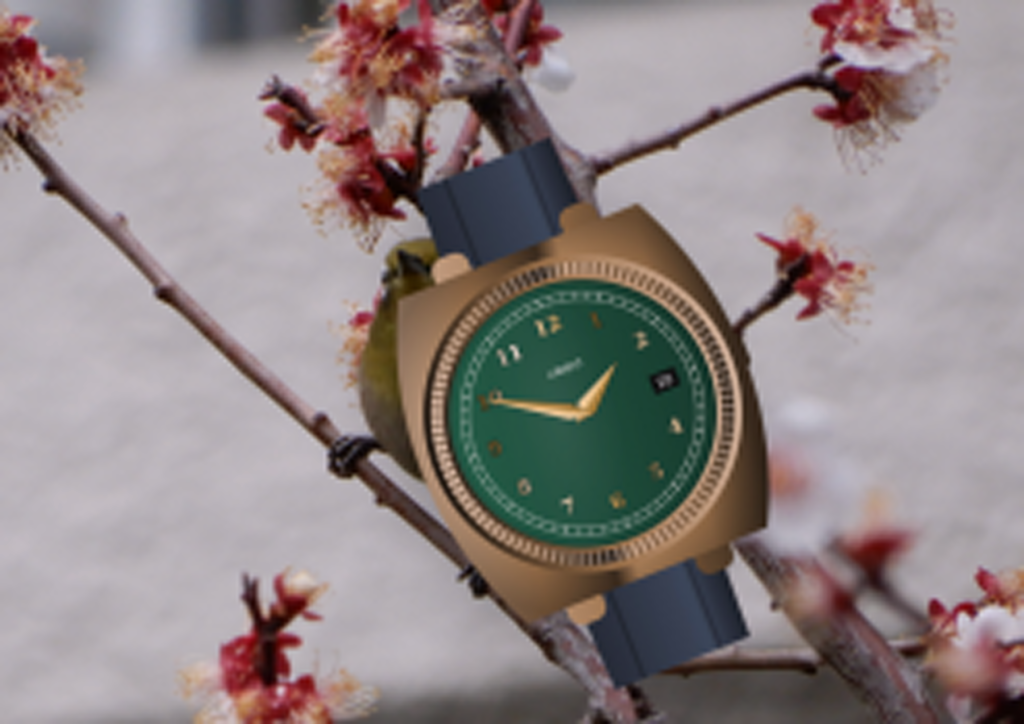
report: 1,50
